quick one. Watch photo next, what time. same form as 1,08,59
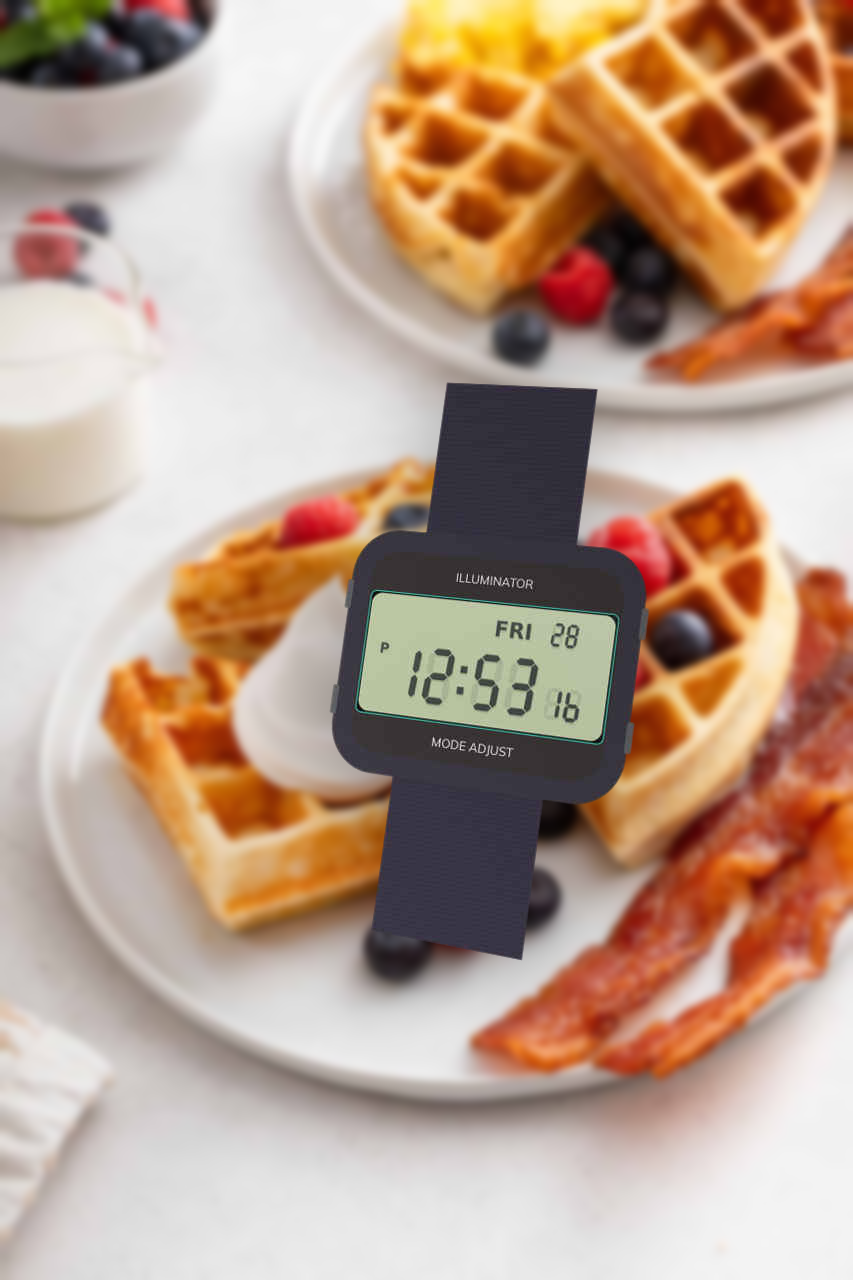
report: 12,53,16
